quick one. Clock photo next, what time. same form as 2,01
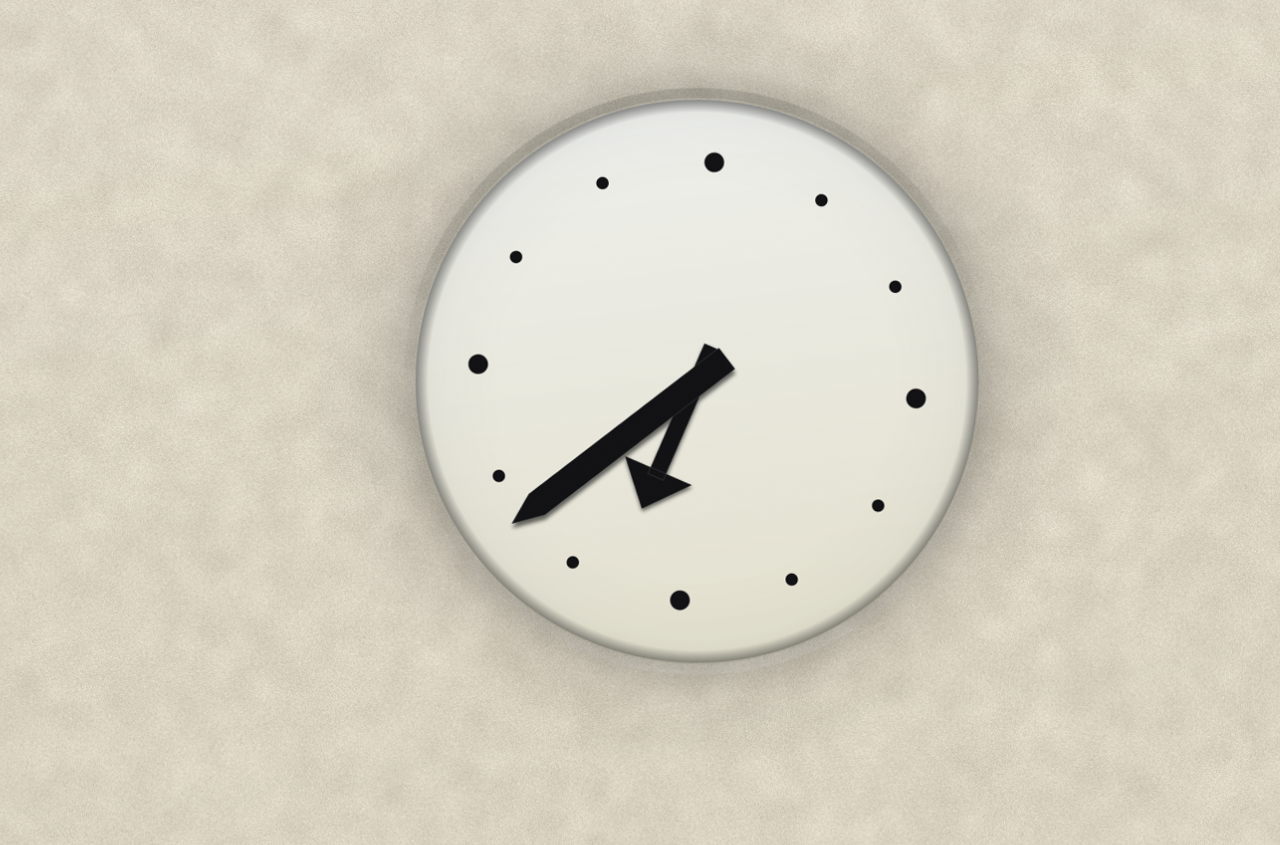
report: 6,38
